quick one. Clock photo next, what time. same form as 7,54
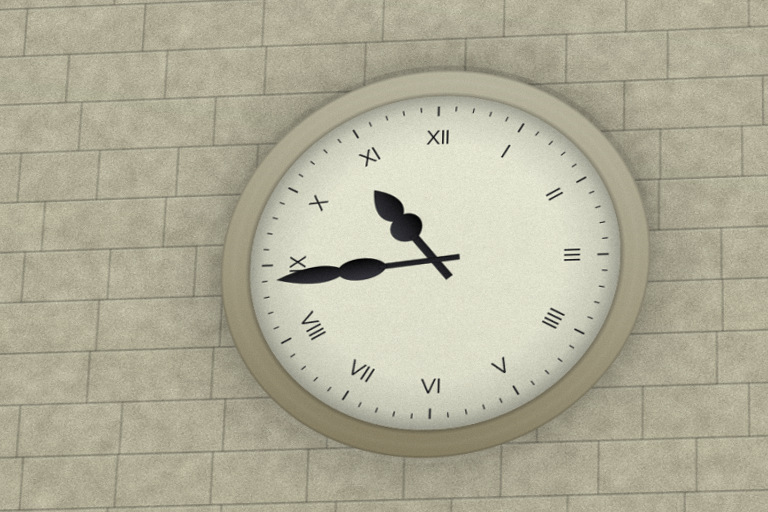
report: 10,44
